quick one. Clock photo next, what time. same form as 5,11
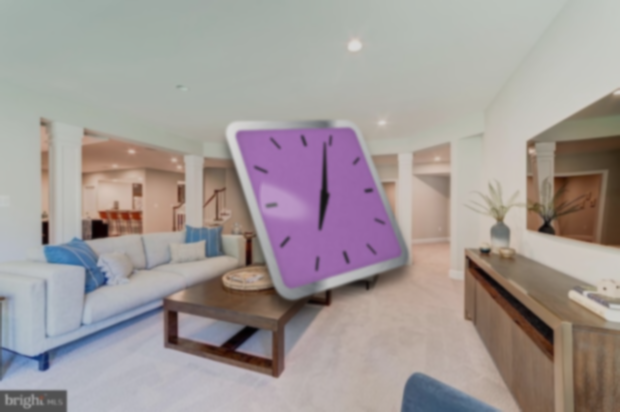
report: 7,04
